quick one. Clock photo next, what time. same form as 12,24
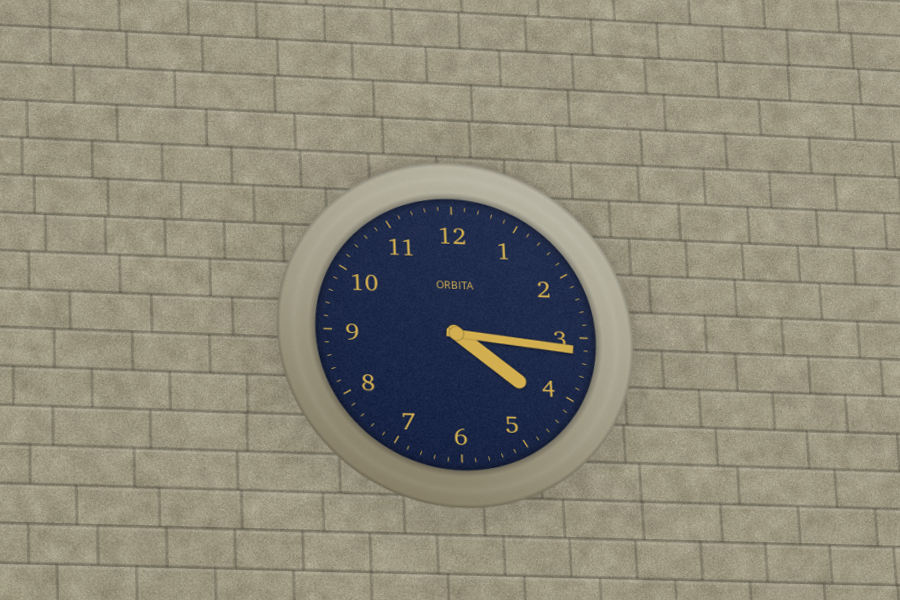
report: 4,16
